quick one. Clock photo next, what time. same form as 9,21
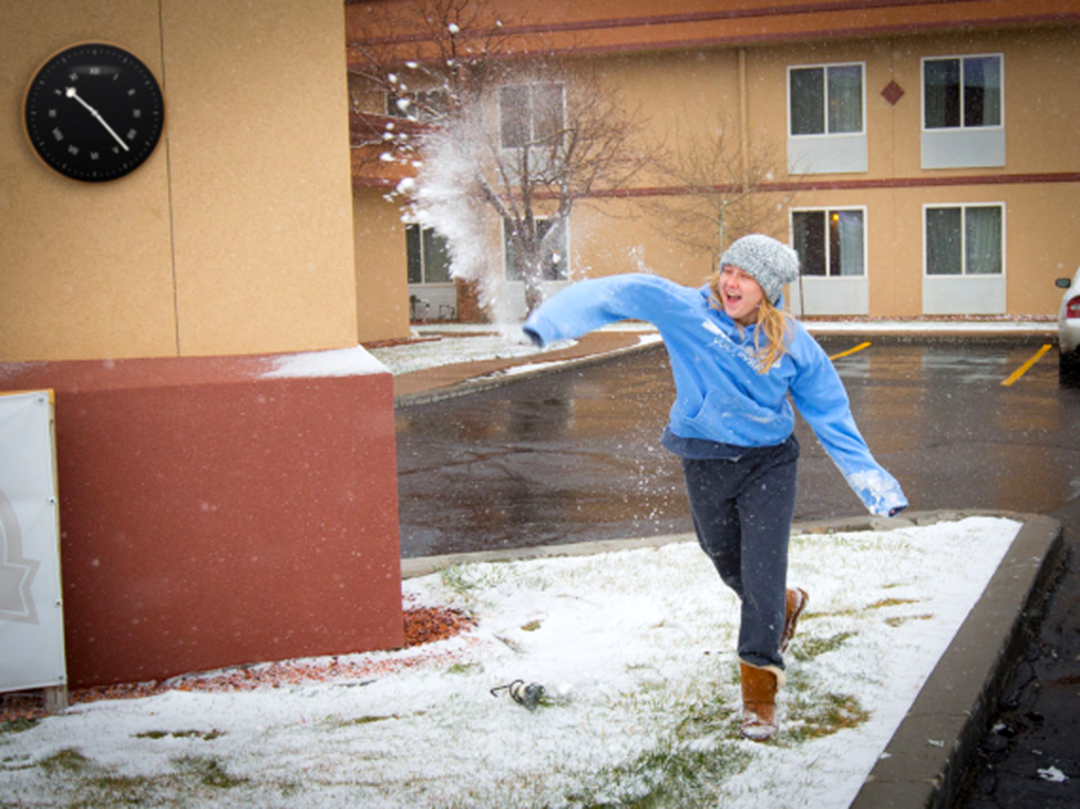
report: 10,23
